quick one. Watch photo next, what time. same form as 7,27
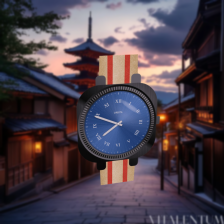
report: 7,49
